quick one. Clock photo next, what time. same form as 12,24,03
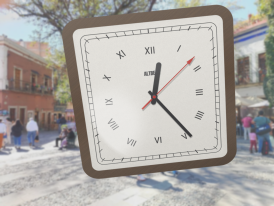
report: 12,24,08
